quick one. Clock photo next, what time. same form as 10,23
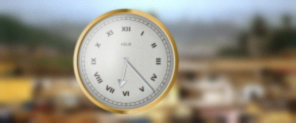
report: 6,23
